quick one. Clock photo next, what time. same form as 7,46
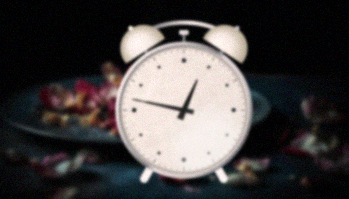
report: 12,47
